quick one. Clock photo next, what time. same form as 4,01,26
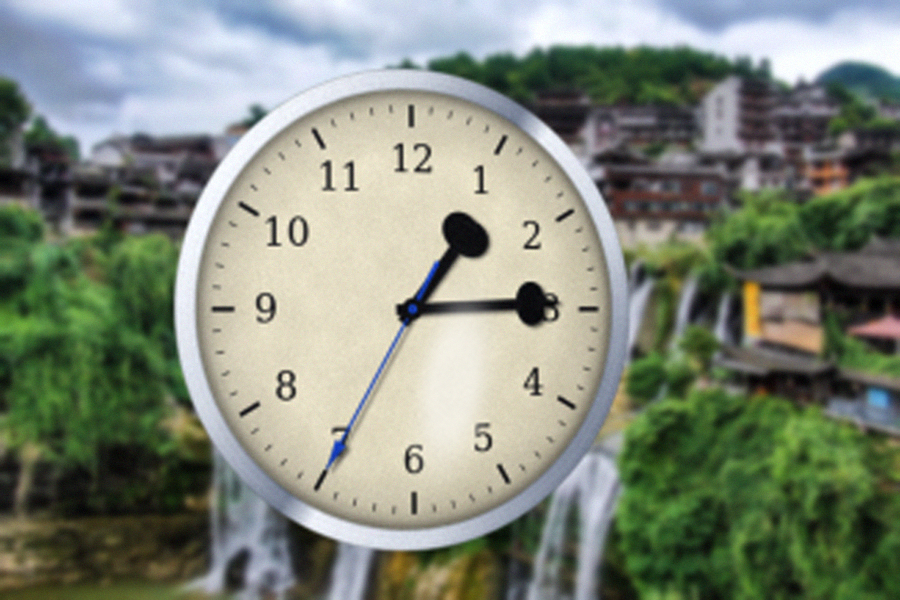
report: 1,14,35
